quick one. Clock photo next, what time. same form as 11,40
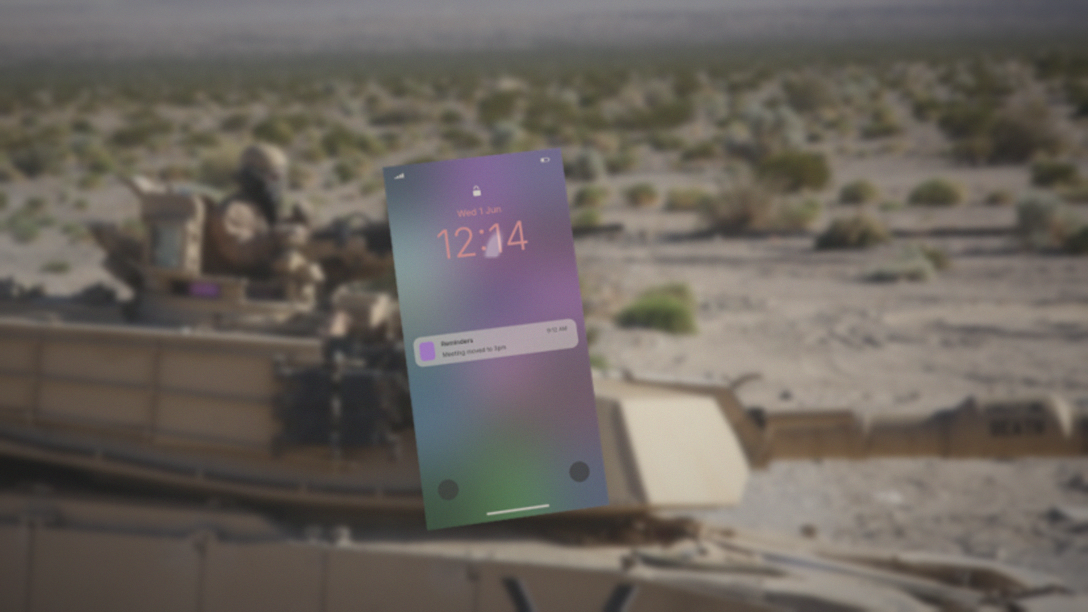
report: 12,14
